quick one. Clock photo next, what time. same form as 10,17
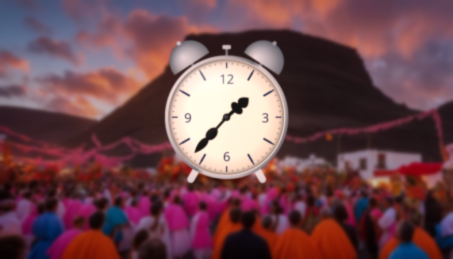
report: 1,37
